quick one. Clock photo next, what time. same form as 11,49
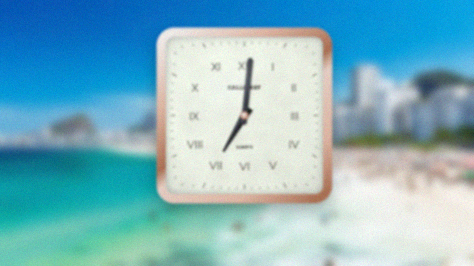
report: 7,01
